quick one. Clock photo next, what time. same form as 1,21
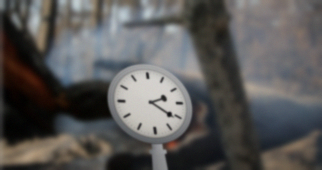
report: 2,21
